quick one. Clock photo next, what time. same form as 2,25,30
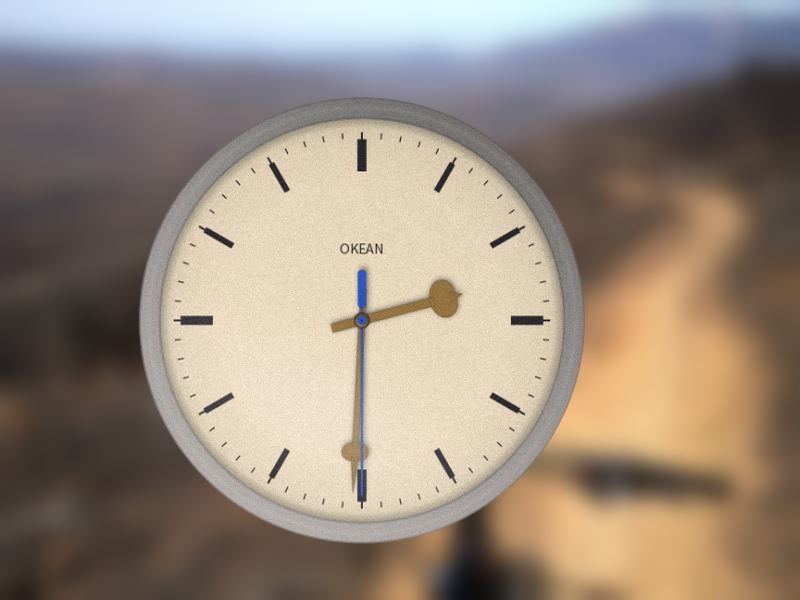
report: 2,30,30
